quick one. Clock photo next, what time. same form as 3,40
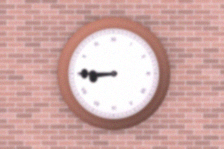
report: 8,45
